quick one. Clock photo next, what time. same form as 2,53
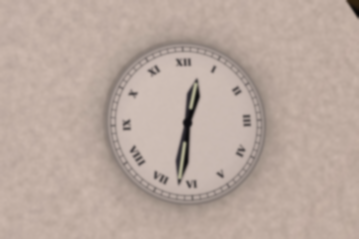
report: 12,32
